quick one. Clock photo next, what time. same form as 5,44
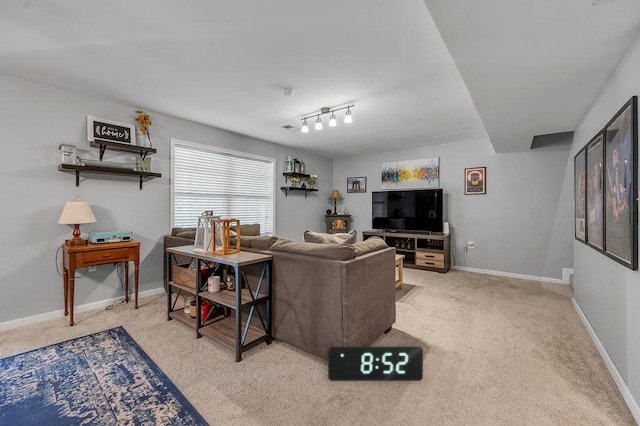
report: 8,52
